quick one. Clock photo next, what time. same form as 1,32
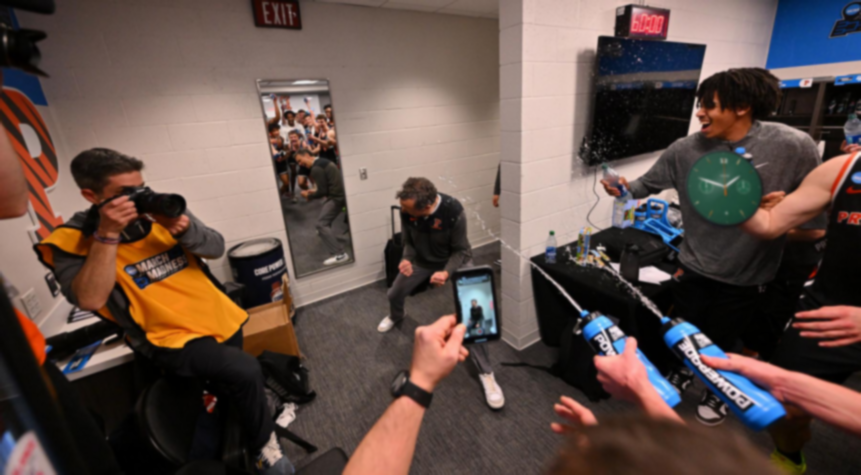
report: 1,48
